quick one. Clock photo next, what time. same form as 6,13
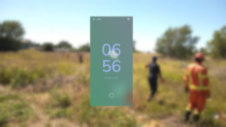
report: 6,56
